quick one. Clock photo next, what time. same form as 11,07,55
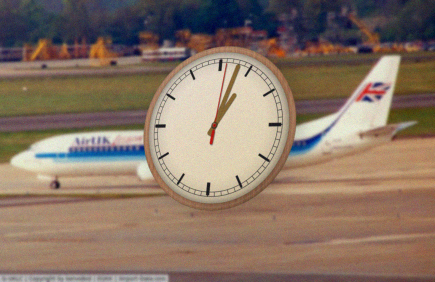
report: 1,03,01
